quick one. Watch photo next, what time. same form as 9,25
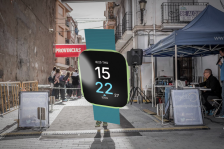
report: 15,22
